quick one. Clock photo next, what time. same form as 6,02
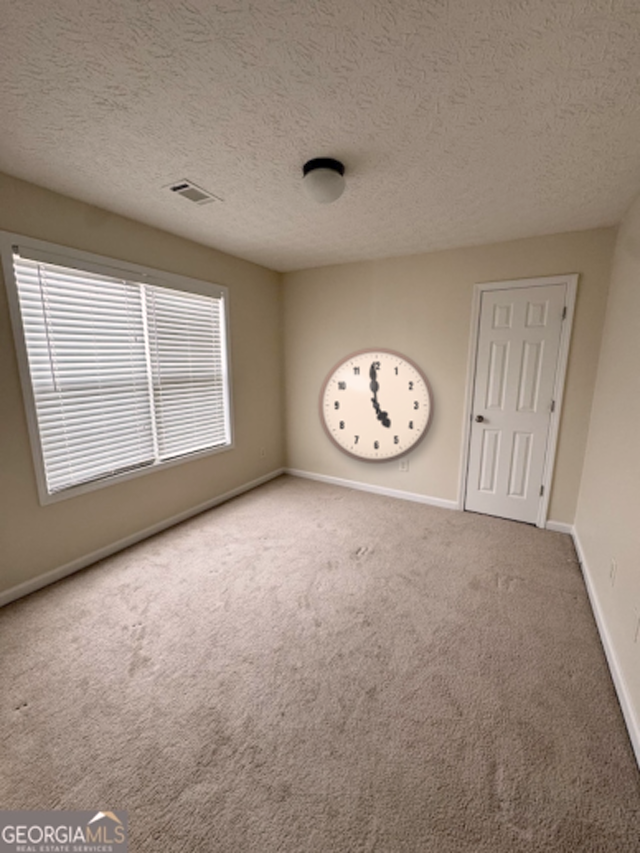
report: 4,59
